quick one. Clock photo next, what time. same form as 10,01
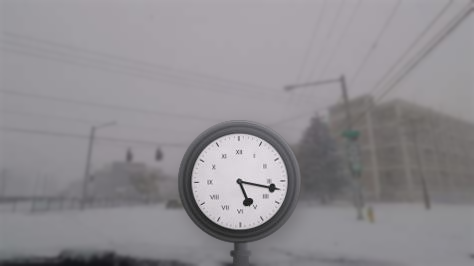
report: 5,17
